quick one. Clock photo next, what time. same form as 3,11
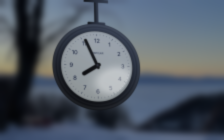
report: 7,56
